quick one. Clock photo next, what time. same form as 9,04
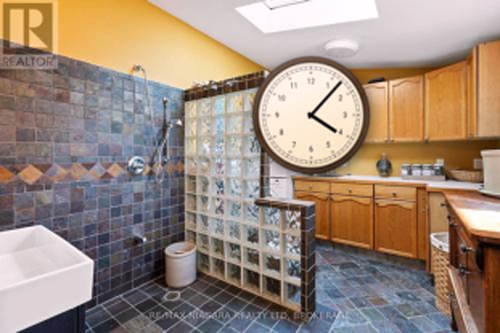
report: 4,07
